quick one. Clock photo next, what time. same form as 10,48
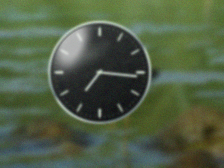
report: 7,16
